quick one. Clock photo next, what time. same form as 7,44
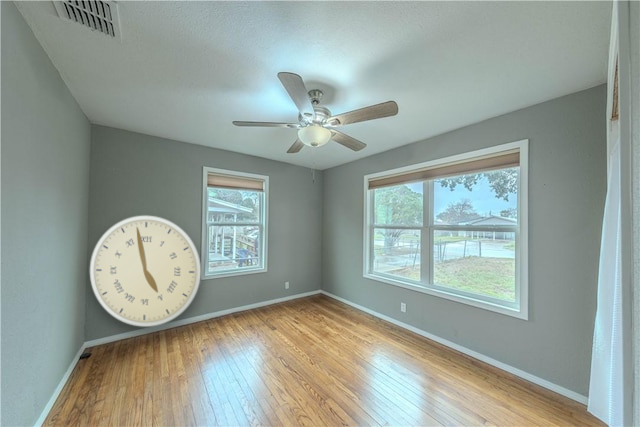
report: 4,58
